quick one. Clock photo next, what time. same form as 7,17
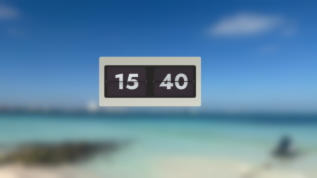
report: 15,40
